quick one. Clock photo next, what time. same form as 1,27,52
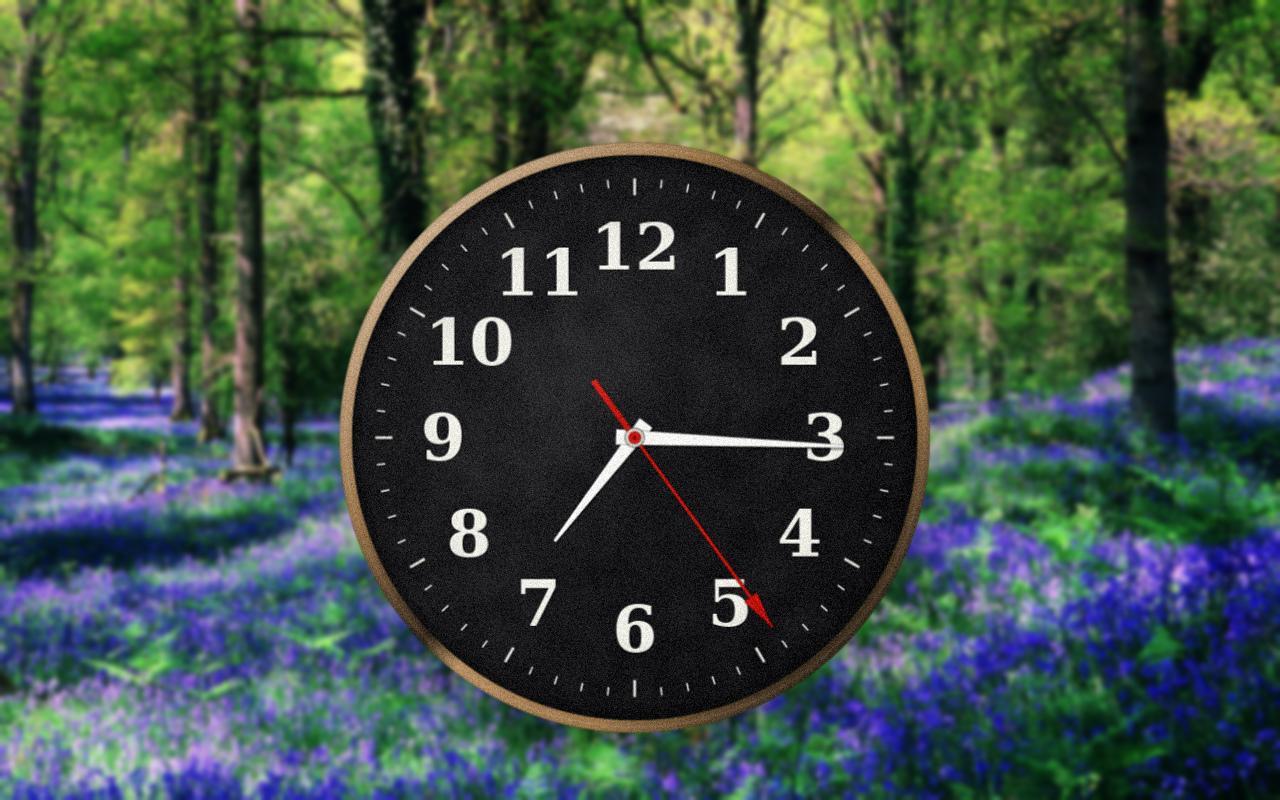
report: 7,15,24
